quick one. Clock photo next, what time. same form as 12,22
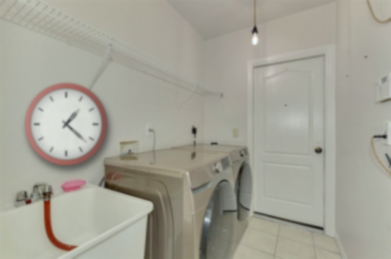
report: 1,22
